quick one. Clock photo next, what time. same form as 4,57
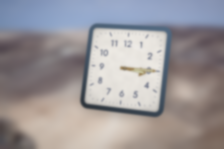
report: 3,15
